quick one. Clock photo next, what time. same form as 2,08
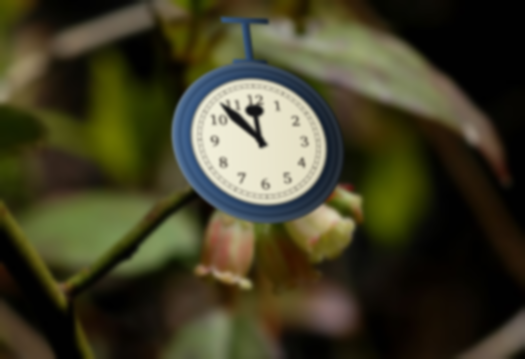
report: 11,53
